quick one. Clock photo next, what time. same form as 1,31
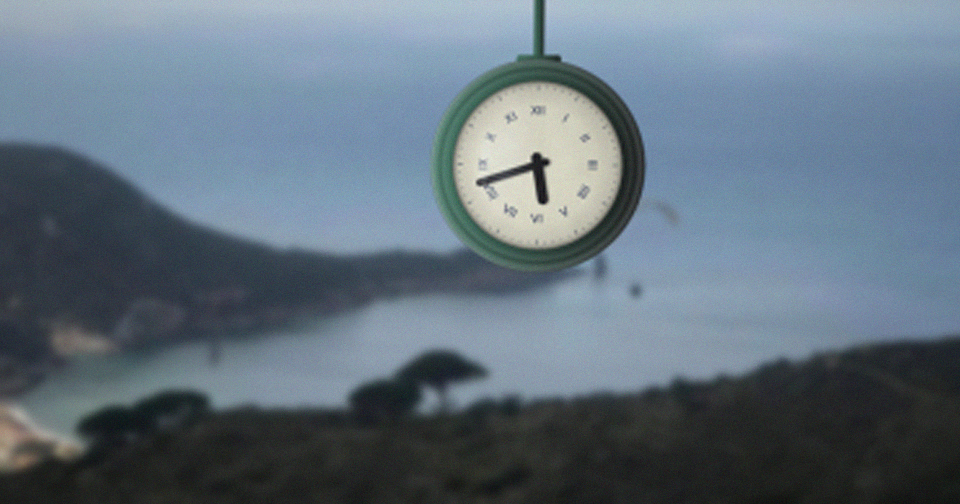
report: 5,42
